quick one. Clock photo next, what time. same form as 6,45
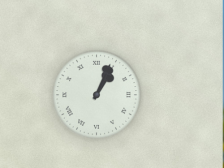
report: 1,04
